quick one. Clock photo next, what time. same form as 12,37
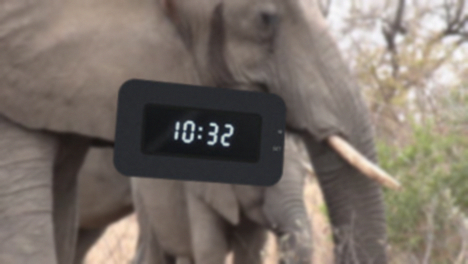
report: 10,32
